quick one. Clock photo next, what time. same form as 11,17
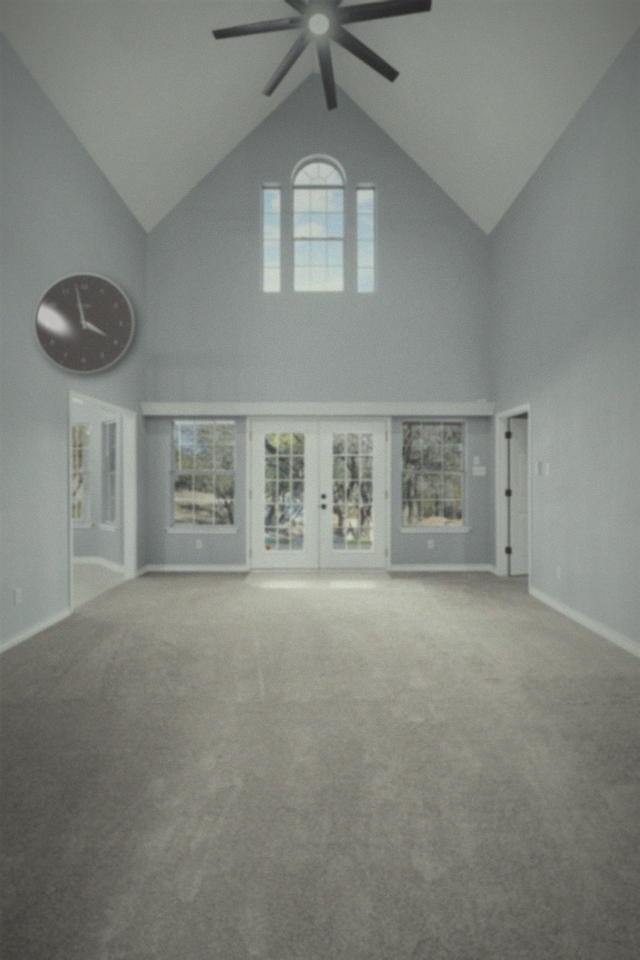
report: 3,58
